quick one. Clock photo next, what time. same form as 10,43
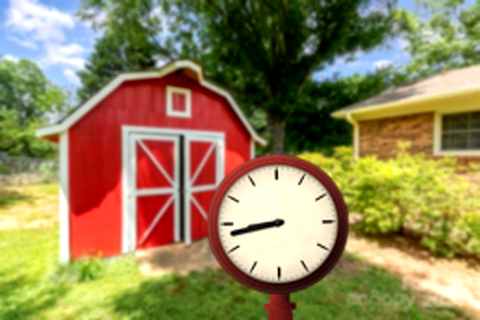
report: 8,43
